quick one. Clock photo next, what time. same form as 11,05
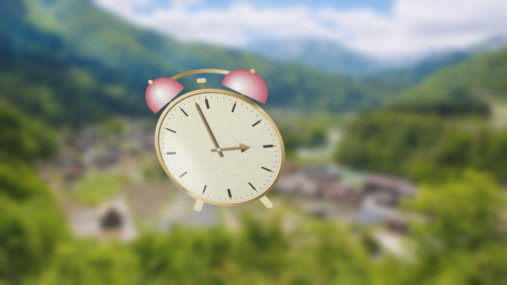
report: 2,58
